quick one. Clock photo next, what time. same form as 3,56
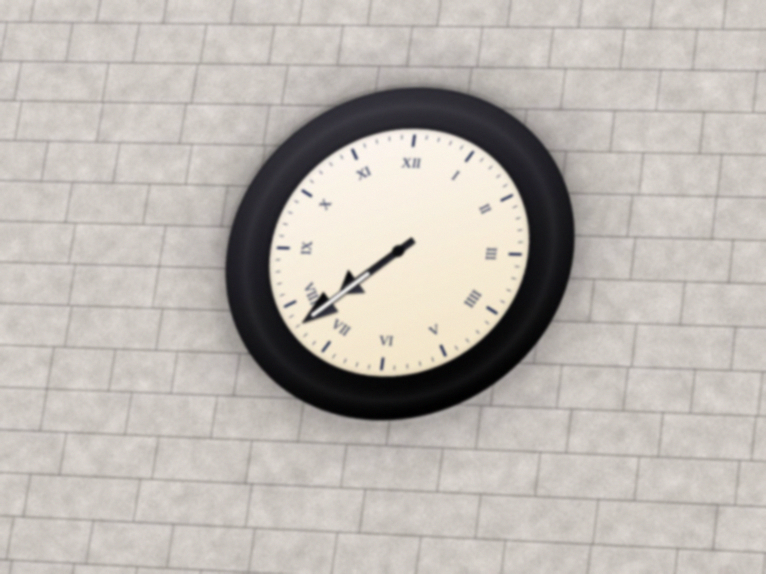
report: 7,38
